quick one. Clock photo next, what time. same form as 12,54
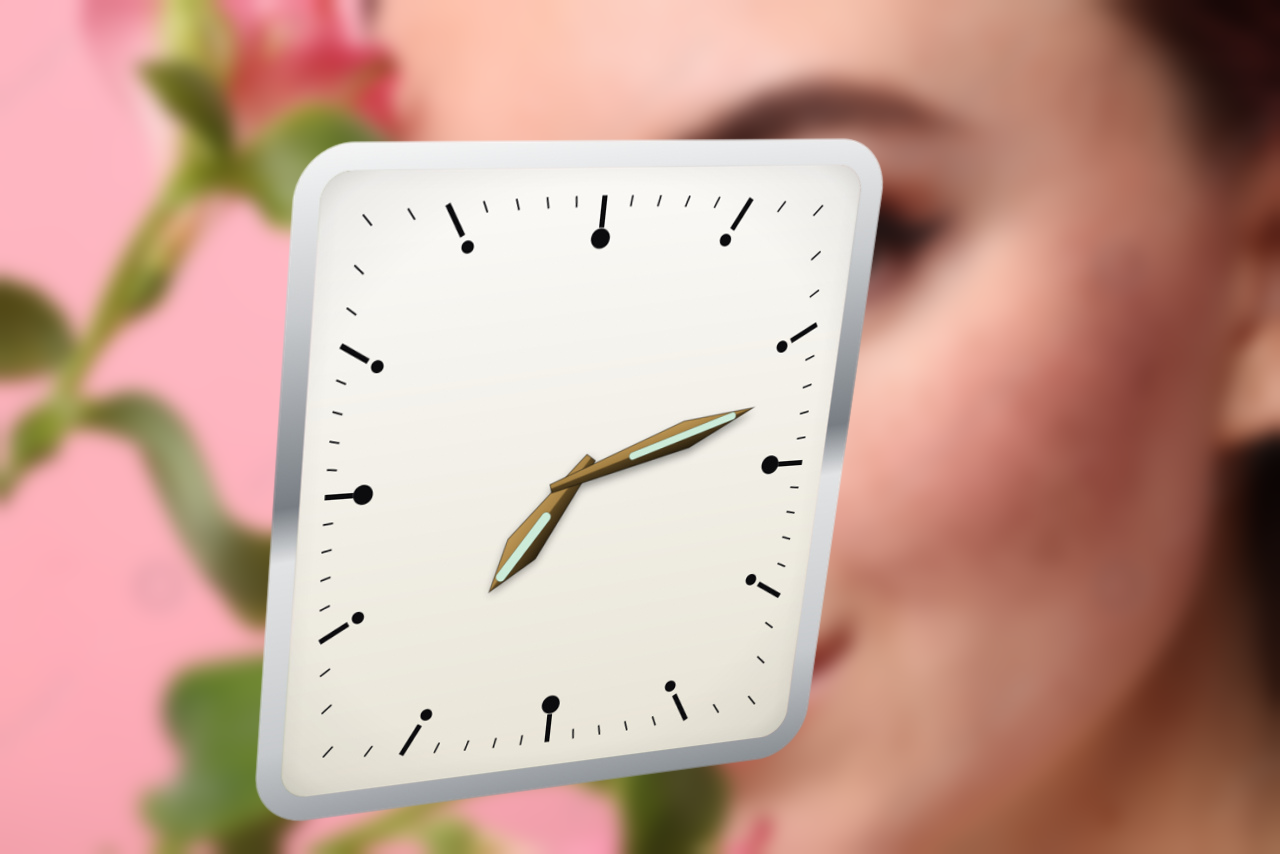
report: 7,12
